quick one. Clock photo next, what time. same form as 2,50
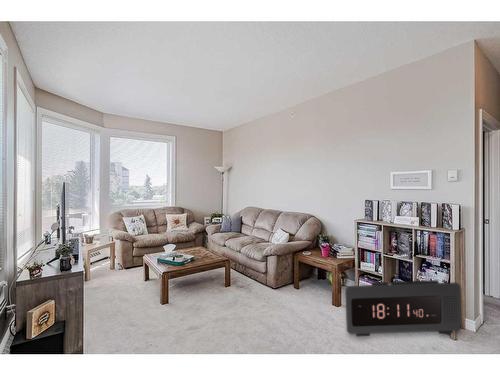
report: 18,11
